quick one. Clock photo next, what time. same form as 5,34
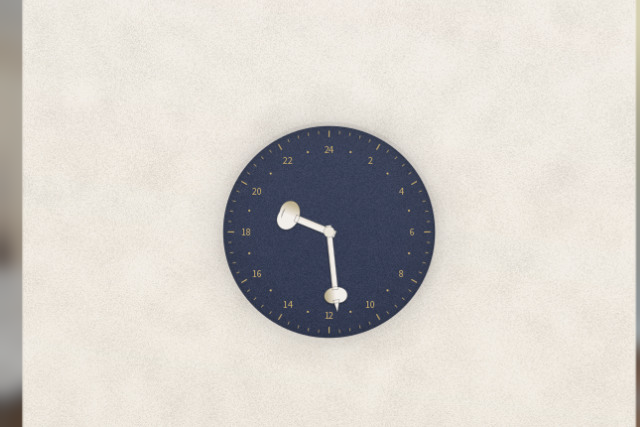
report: 19,29
